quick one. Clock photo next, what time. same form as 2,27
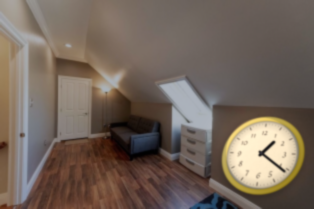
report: 1,21
